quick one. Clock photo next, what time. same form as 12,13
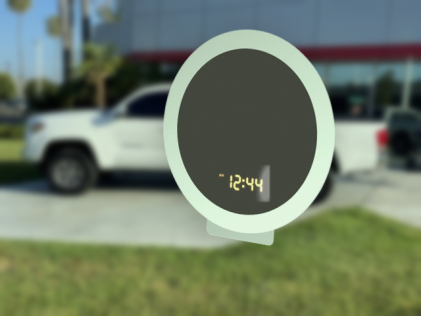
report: 12,44
